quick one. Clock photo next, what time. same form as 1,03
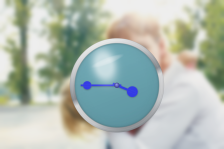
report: 3,45
